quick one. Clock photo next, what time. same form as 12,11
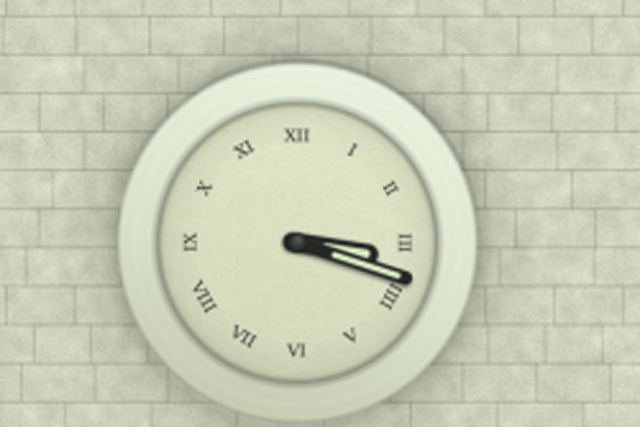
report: 3,18
